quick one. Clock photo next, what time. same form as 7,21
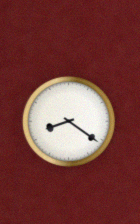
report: 8,21
